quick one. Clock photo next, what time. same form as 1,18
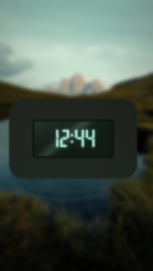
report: 12,44
